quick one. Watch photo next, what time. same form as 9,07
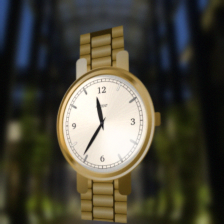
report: 11,36
